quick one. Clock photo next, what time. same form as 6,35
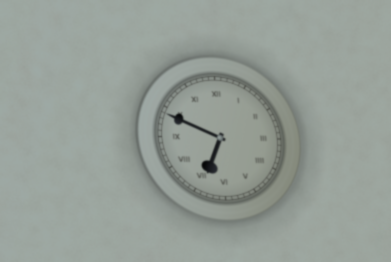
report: 6,49
